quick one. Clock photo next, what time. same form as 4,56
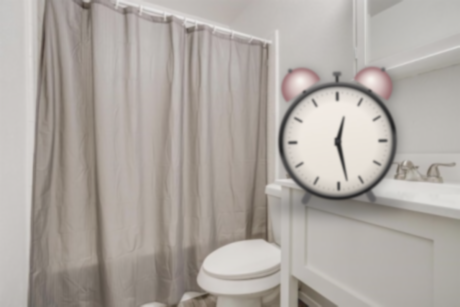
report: 12,28
